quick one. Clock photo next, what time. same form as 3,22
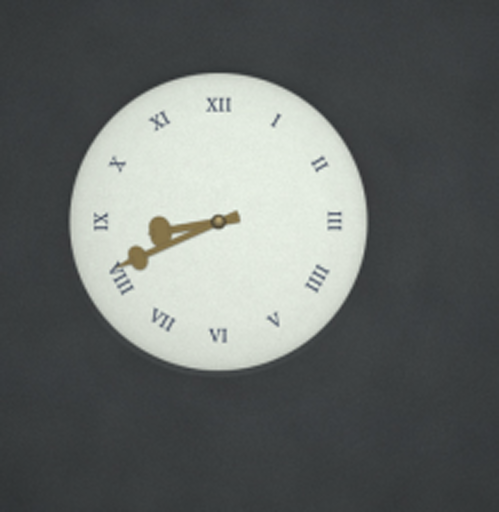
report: 8,41
